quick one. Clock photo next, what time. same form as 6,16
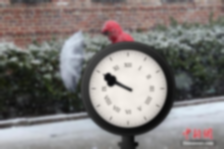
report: 9,50
